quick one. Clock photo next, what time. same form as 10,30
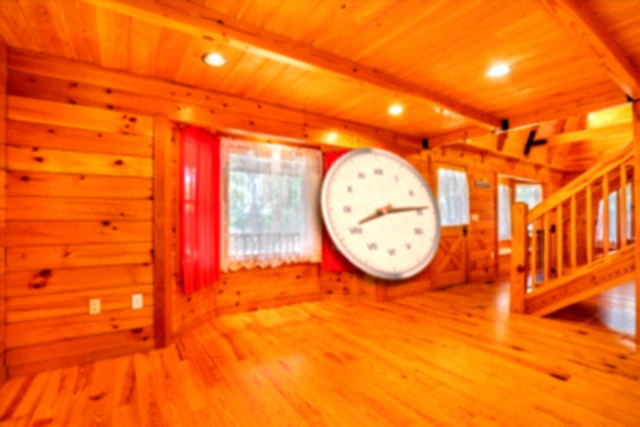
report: 8,14
